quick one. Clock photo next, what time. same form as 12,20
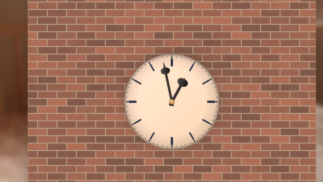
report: 12,58
